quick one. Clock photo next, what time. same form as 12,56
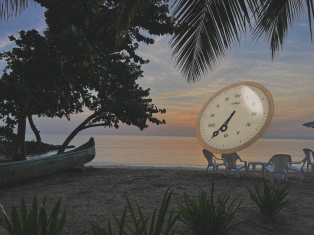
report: 6,35
